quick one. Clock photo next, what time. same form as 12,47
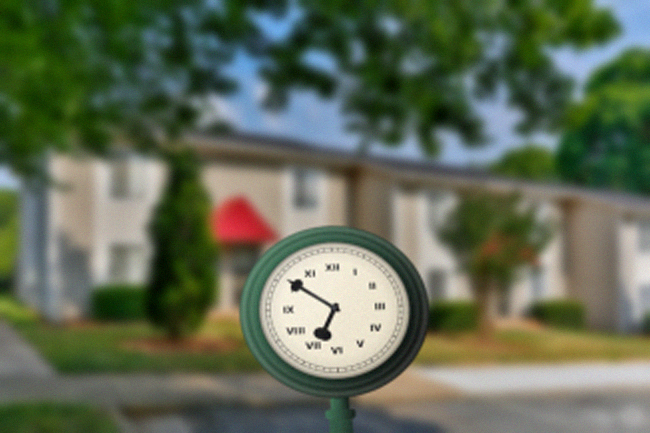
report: 6,51
